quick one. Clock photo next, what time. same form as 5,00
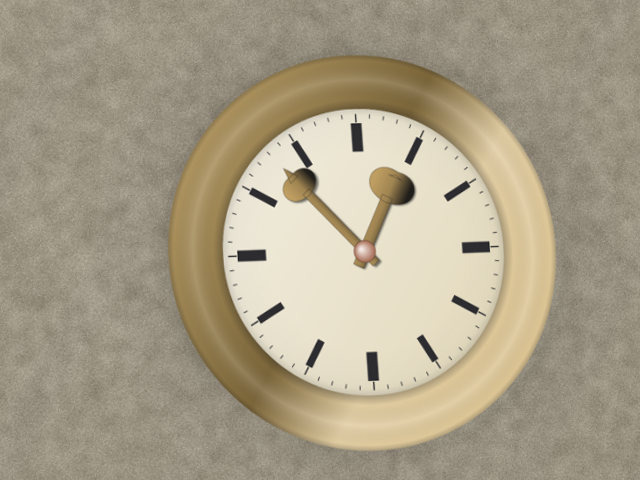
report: 12,53
